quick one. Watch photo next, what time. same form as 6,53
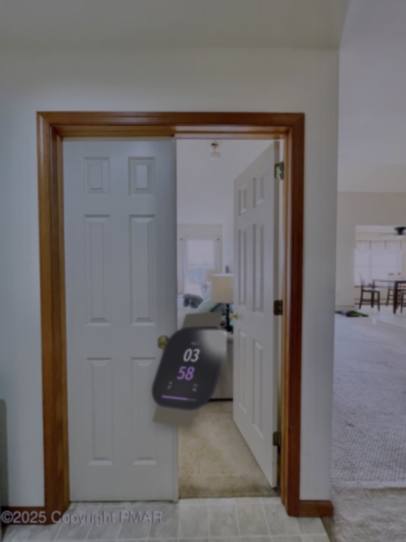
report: 3,58
